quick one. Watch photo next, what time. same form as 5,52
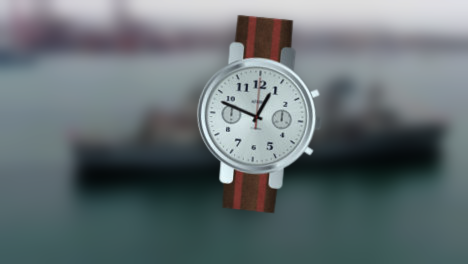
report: 12,48
